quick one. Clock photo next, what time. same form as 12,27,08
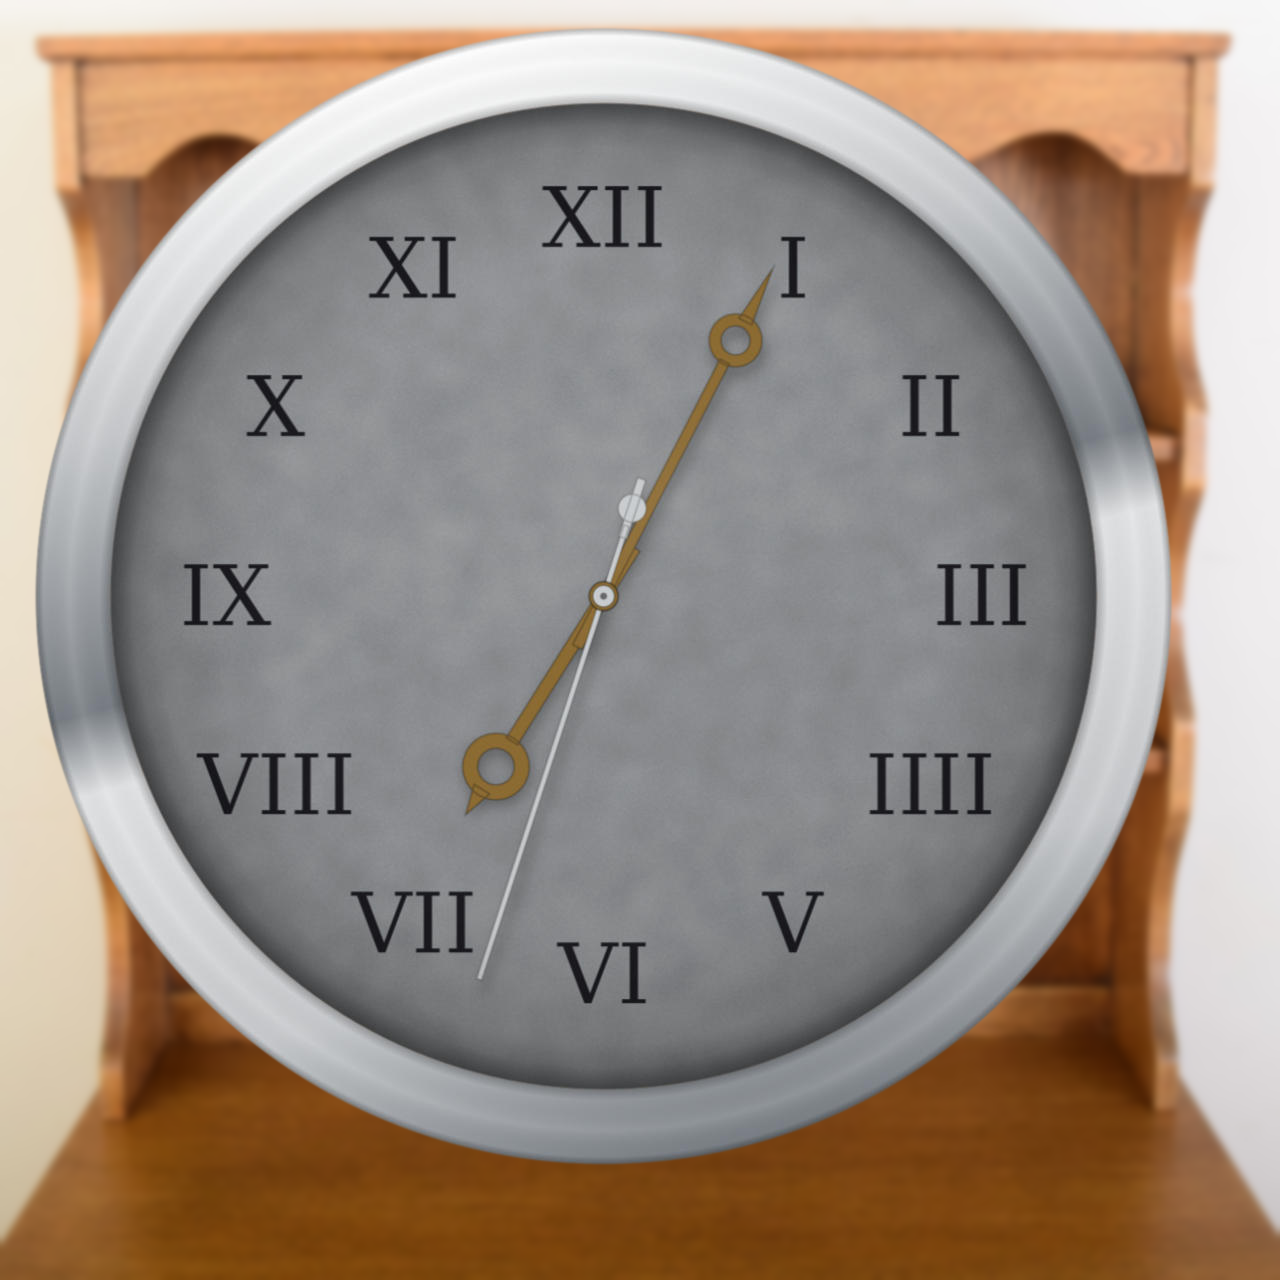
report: 7,04,33
